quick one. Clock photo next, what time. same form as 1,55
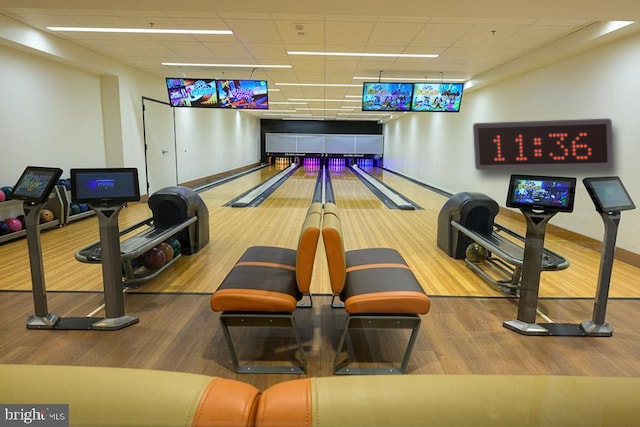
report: 11,36
